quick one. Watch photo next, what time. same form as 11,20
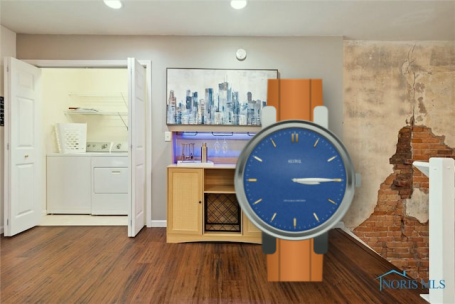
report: 3,15
